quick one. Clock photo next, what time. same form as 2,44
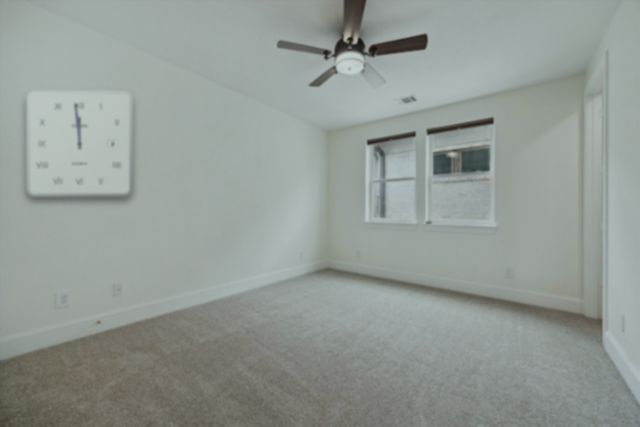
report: 11,59
